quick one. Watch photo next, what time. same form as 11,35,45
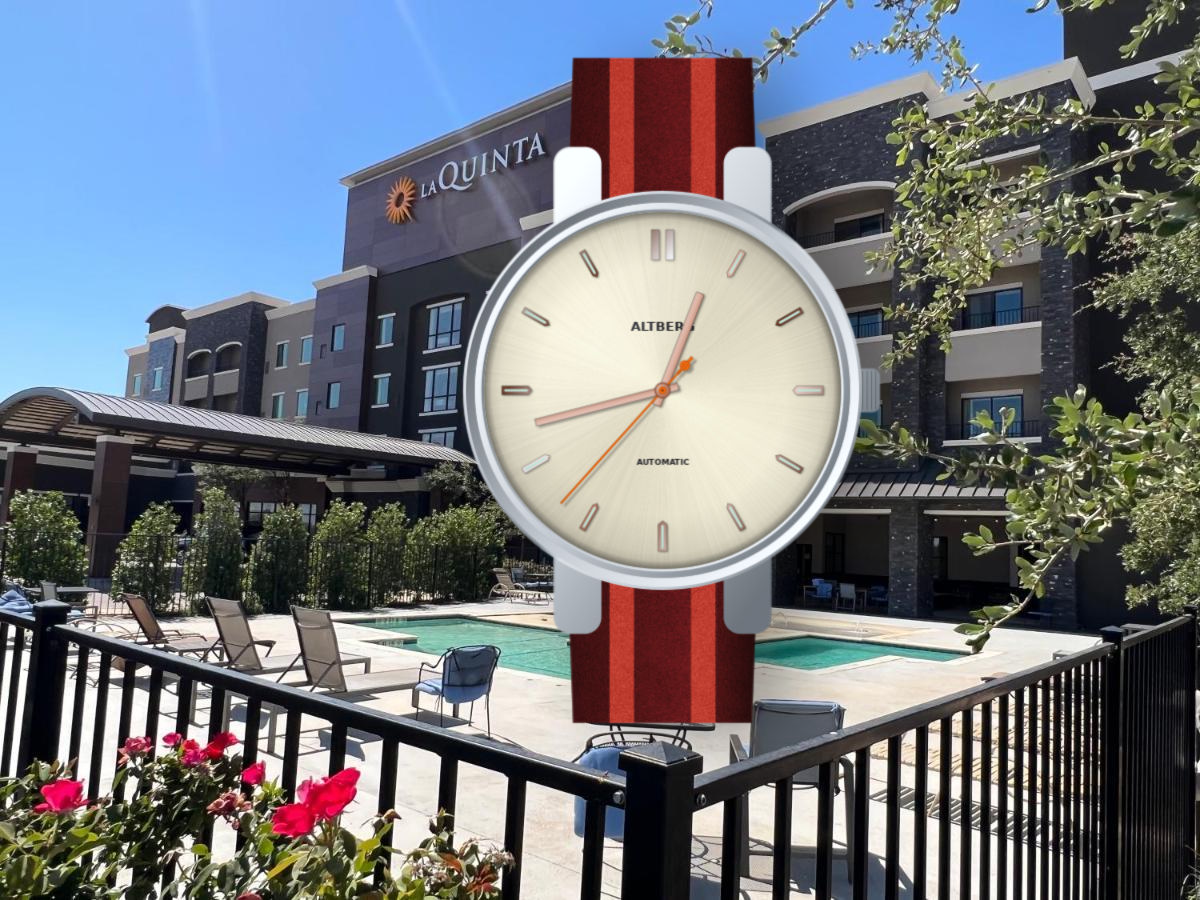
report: 12,42,37
